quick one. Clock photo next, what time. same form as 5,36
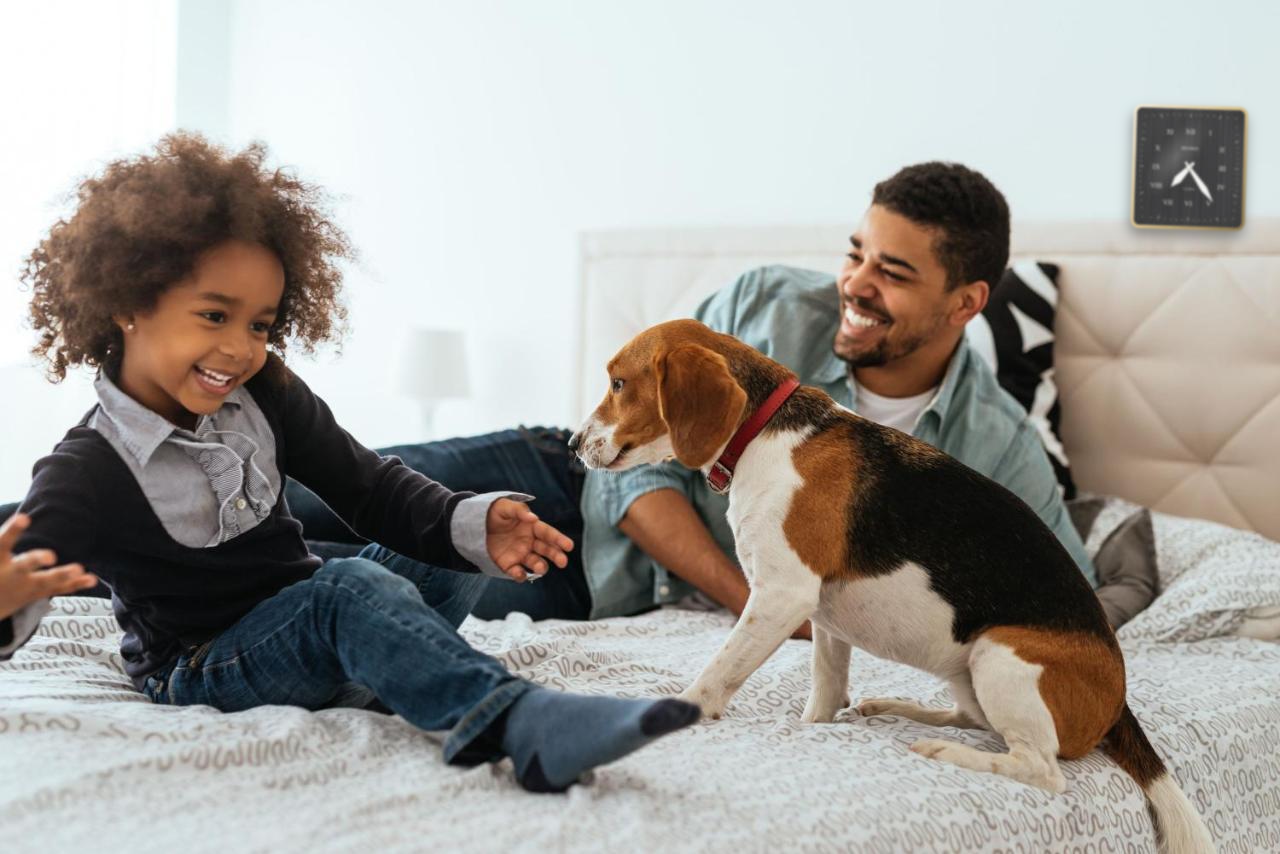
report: 7,24
